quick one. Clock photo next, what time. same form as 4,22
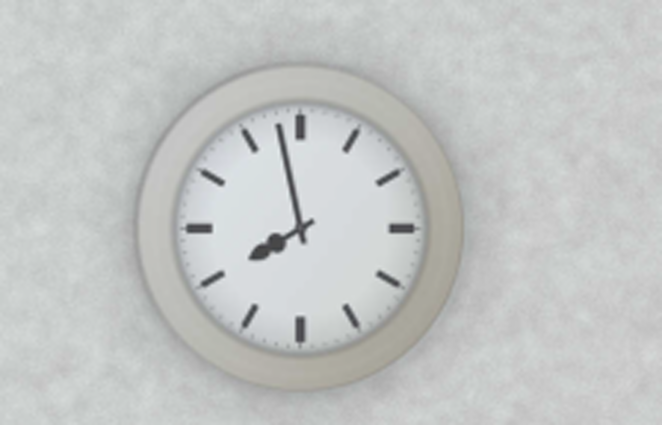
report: 7,58
